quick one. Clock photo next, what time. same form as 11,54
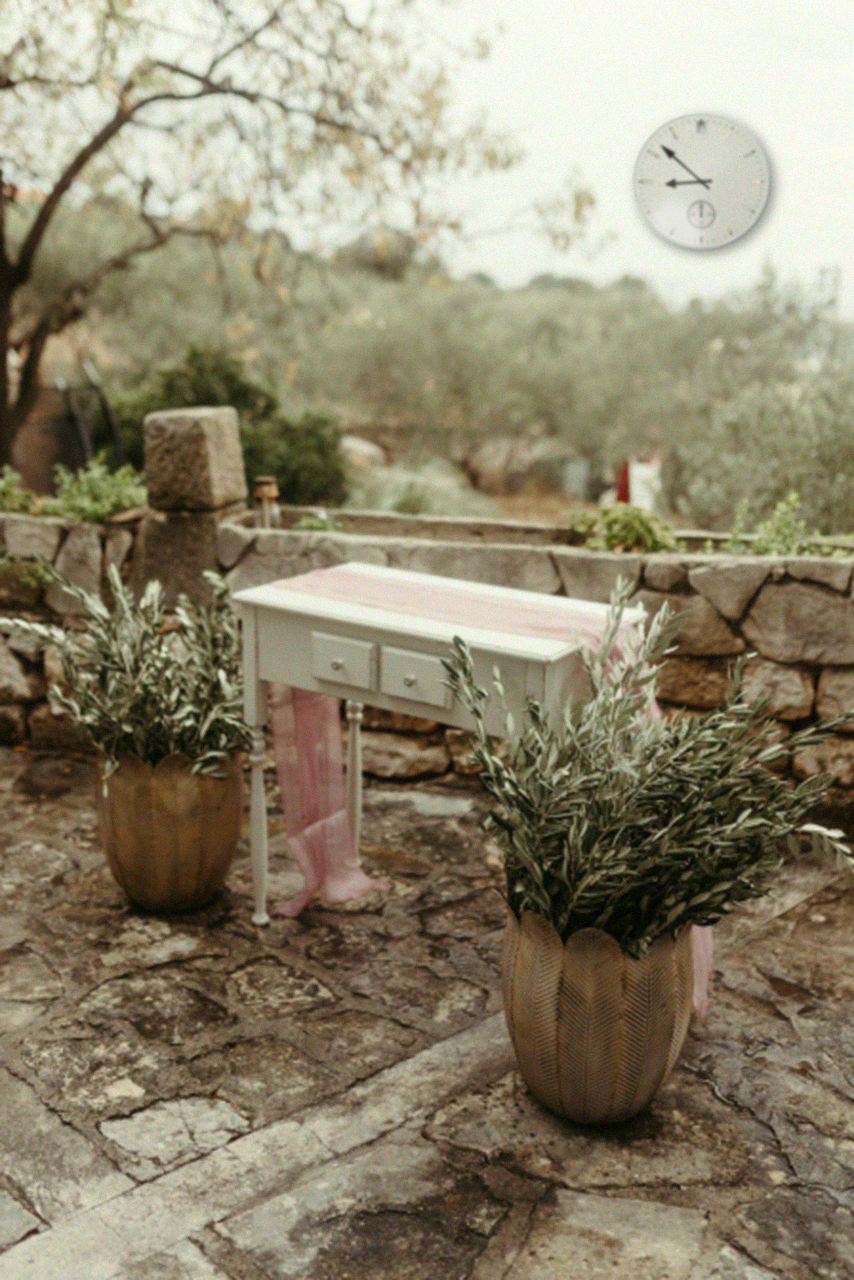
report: 8,52
